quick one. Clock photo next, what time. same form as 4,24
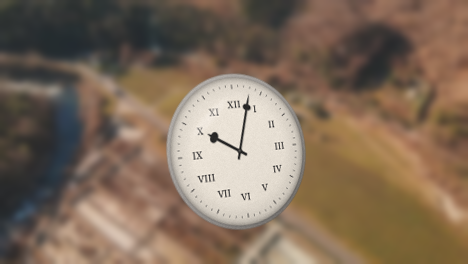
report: 10,03
